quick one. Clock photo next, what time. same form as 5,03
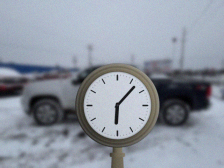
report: 6,07
